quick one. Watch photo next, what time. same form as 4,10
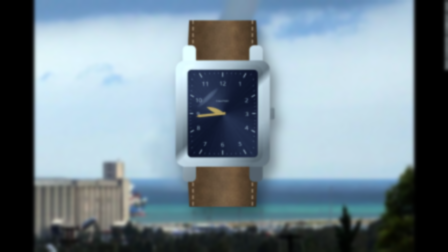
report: 9,44
